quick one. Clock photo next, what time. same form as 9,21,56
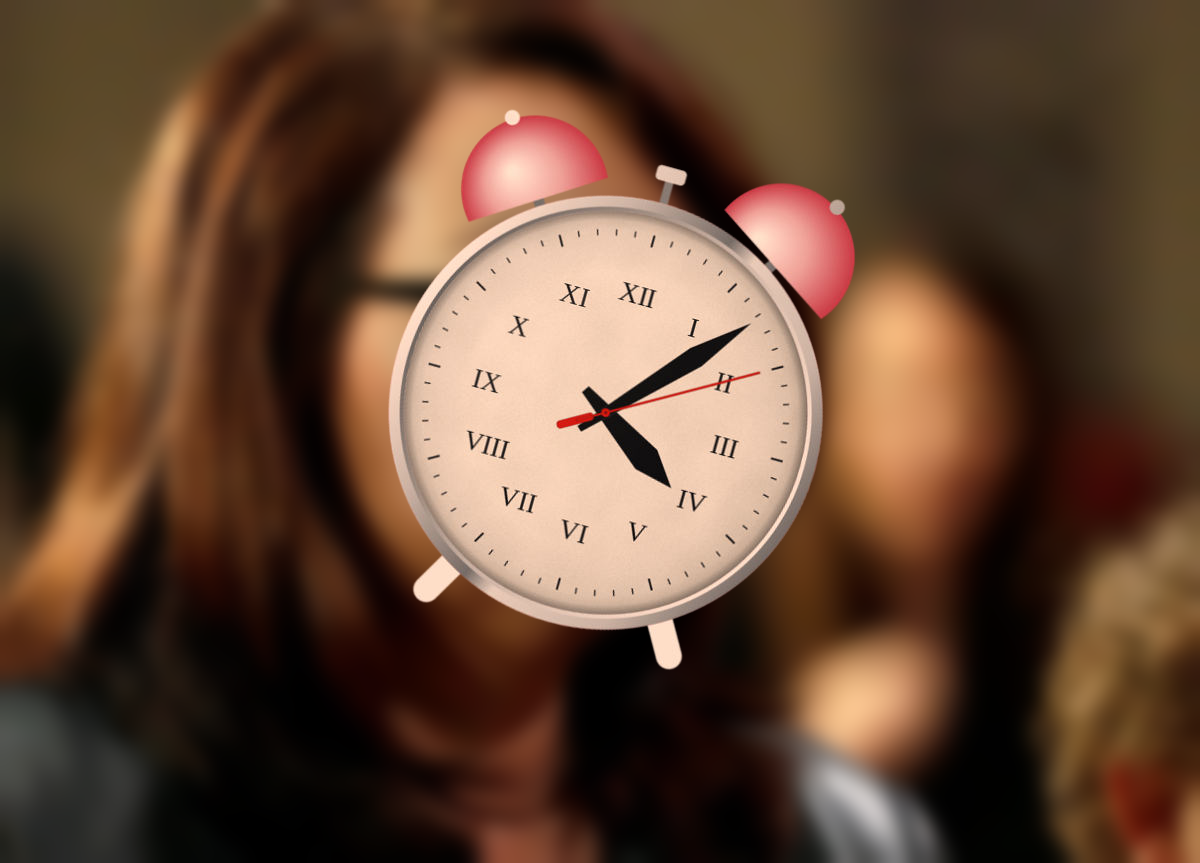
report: 4,07,10
